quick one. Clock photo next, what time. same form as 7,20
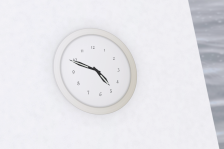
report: 4,49
